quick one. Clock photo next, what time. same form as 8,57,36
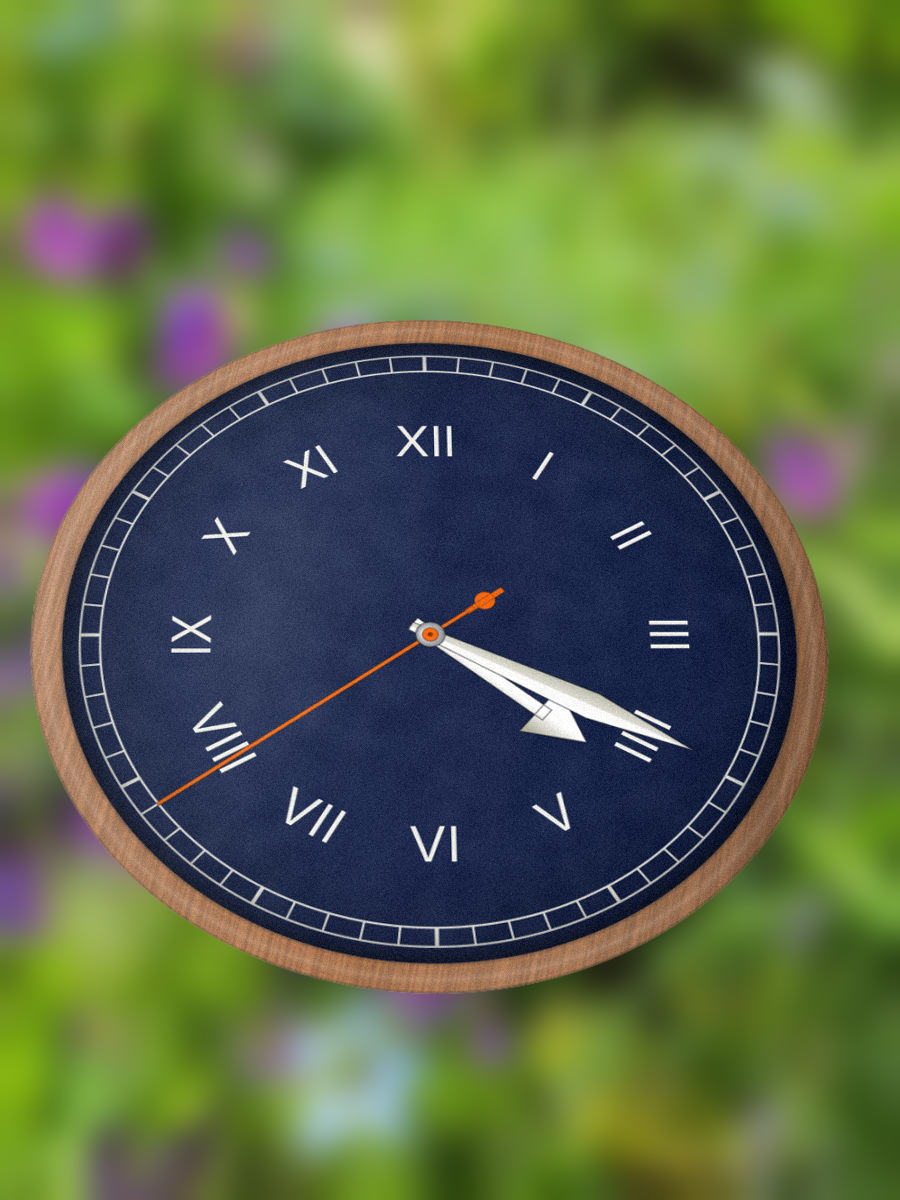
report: 4,19,39
